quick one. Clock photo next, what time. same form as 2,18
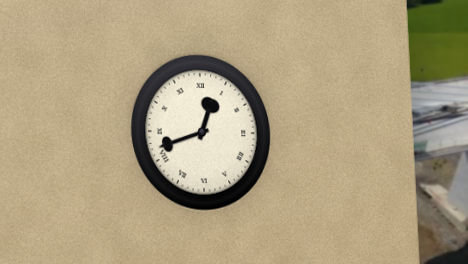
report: 12,42
